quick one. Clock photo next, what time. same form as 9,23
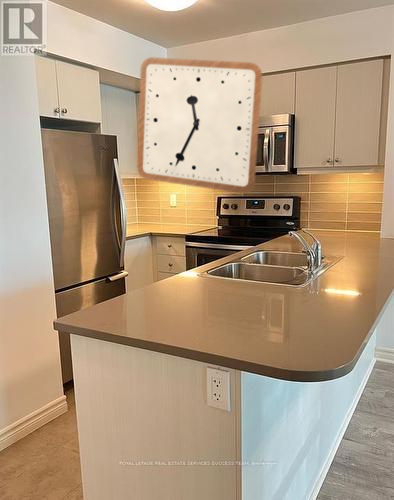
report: 11,34
